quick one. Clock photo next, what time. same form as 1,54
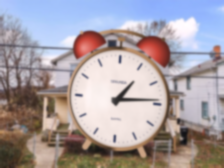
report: 1,14
